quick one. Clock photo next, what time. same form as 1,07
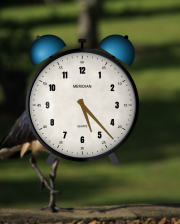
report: 5,23
